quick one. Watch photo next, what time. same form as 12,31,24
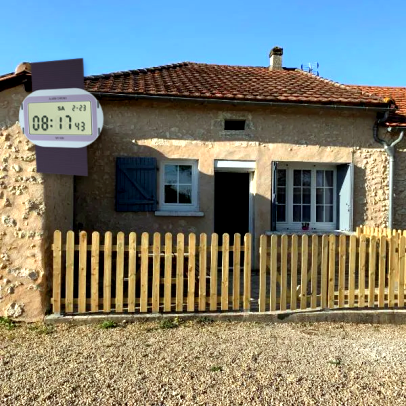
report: 8,17,43
